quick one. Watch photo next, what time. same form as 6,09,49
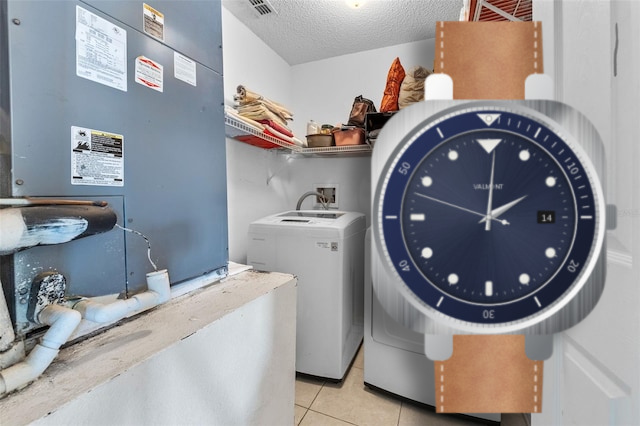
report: 2,00,48
